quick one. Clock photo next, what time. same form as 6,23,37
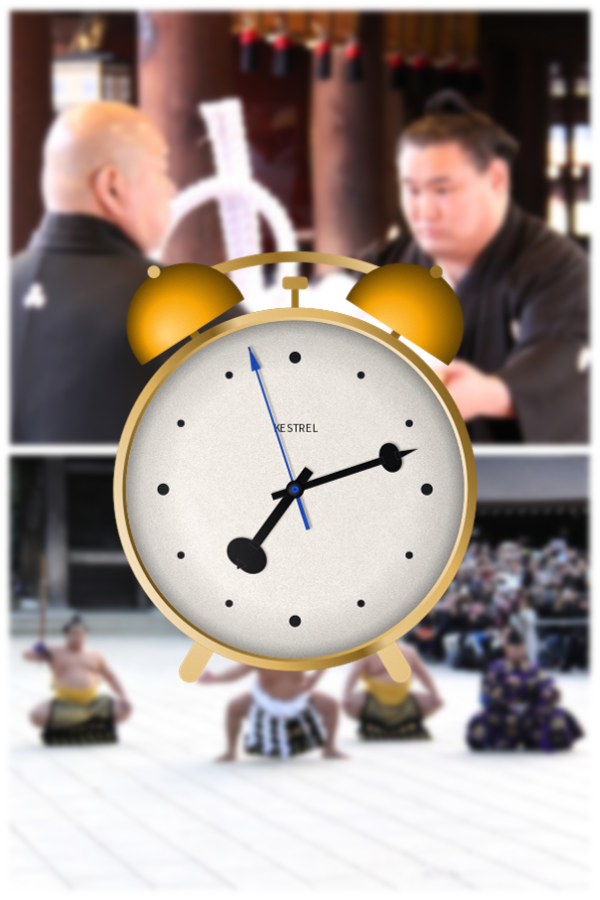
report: 7,11,57
